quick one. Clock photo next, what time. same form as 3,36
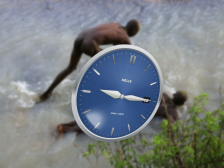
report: 9,15
